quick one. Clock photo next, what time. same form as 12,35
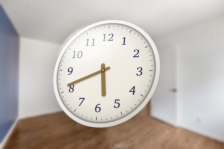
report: 5,41
